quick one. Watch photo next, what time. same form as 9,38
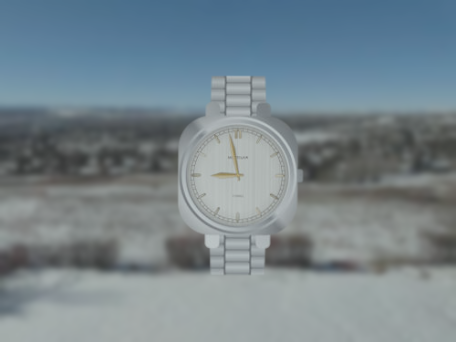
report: 8,58
